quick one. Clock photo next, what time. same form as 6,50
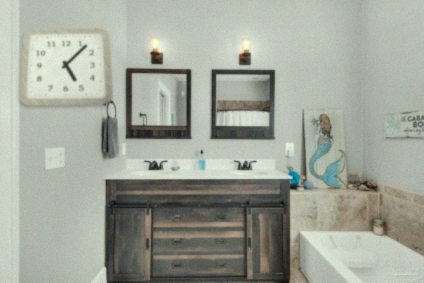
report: 5,07
